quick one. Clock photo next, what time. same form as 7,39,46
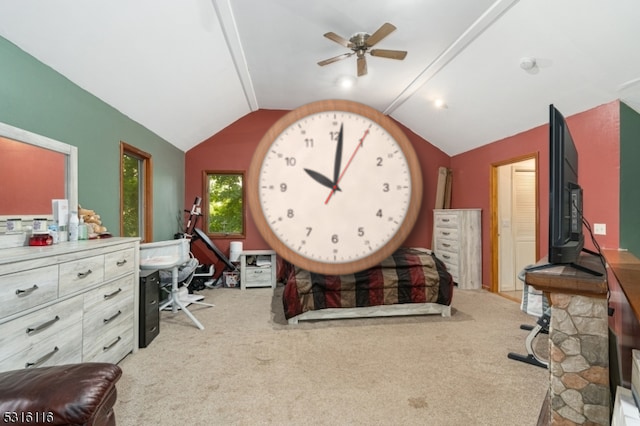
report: 10,01,05
